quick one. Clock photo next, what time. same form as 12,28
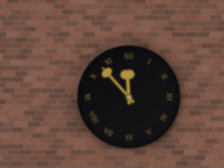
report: 11,53
